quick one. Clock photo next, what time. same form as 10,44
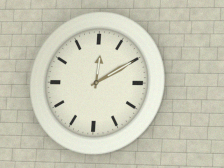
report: 12,10
